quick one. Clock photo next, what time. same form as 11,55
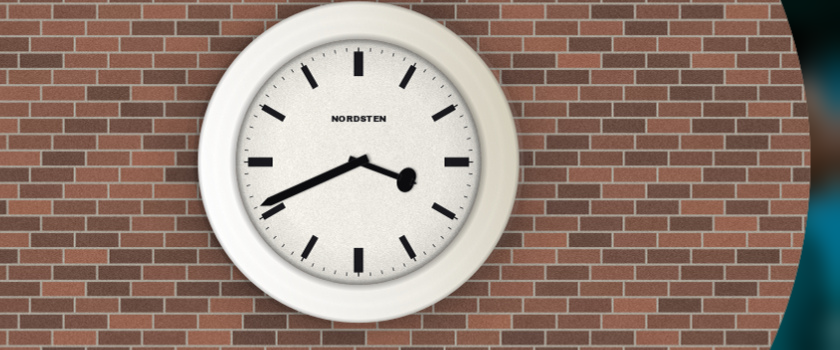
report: 3,41
